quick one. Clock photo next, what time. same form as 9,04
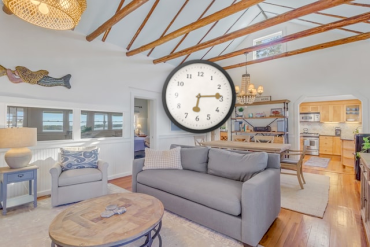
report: 6,14
